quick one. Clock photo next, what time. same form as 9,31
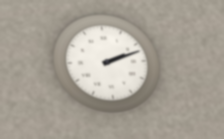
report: 2,12
